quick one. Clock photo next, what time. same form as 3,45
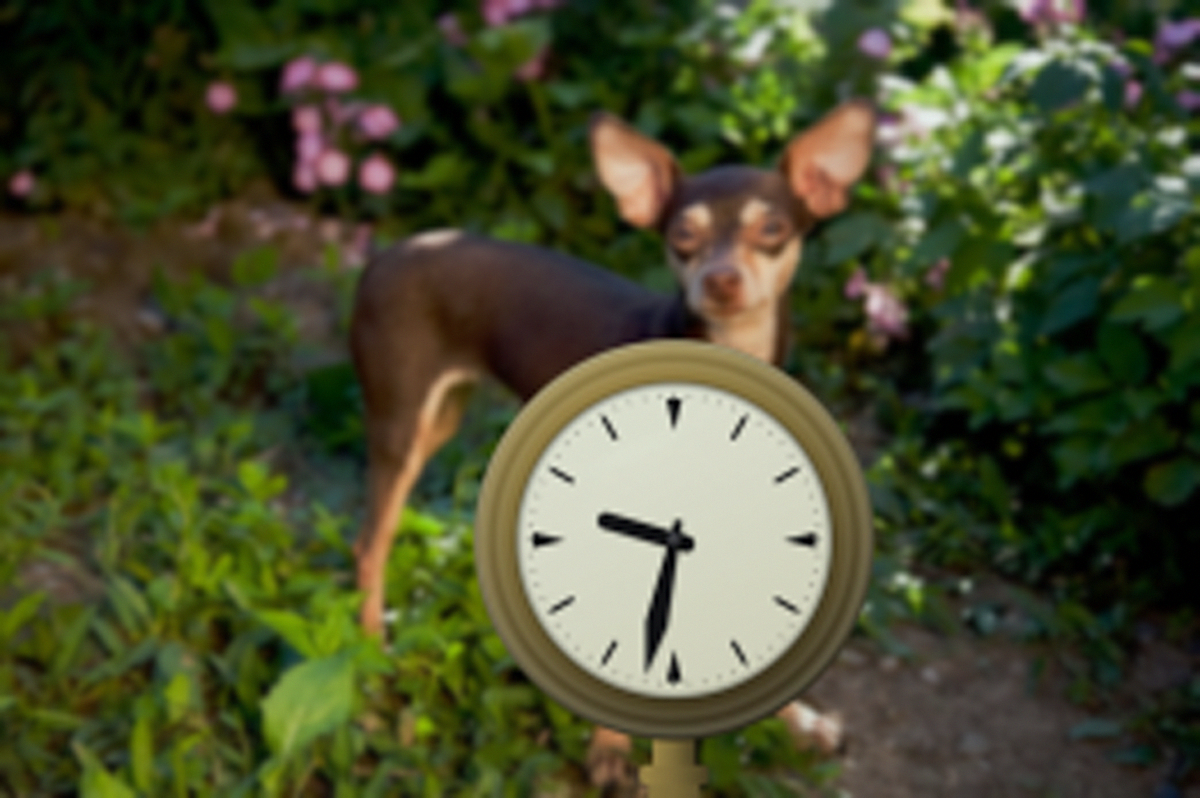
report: 9,32
